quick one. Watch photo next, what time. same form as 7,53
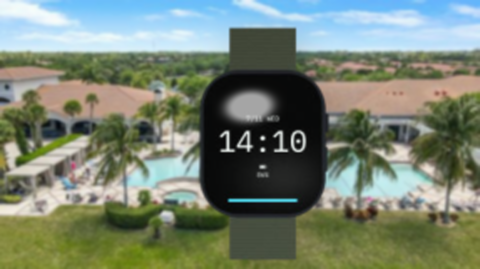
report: 14,10
